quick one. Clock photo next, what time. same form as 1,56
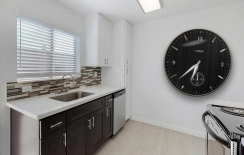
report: 6,38
